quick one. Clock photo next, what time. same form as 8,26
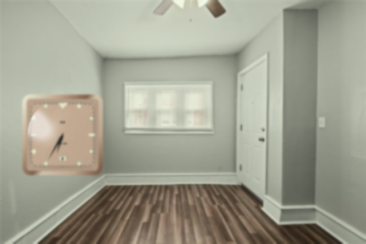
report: 6,35
